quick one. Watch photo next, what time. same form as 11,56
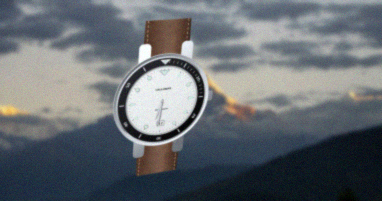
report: 6,31
